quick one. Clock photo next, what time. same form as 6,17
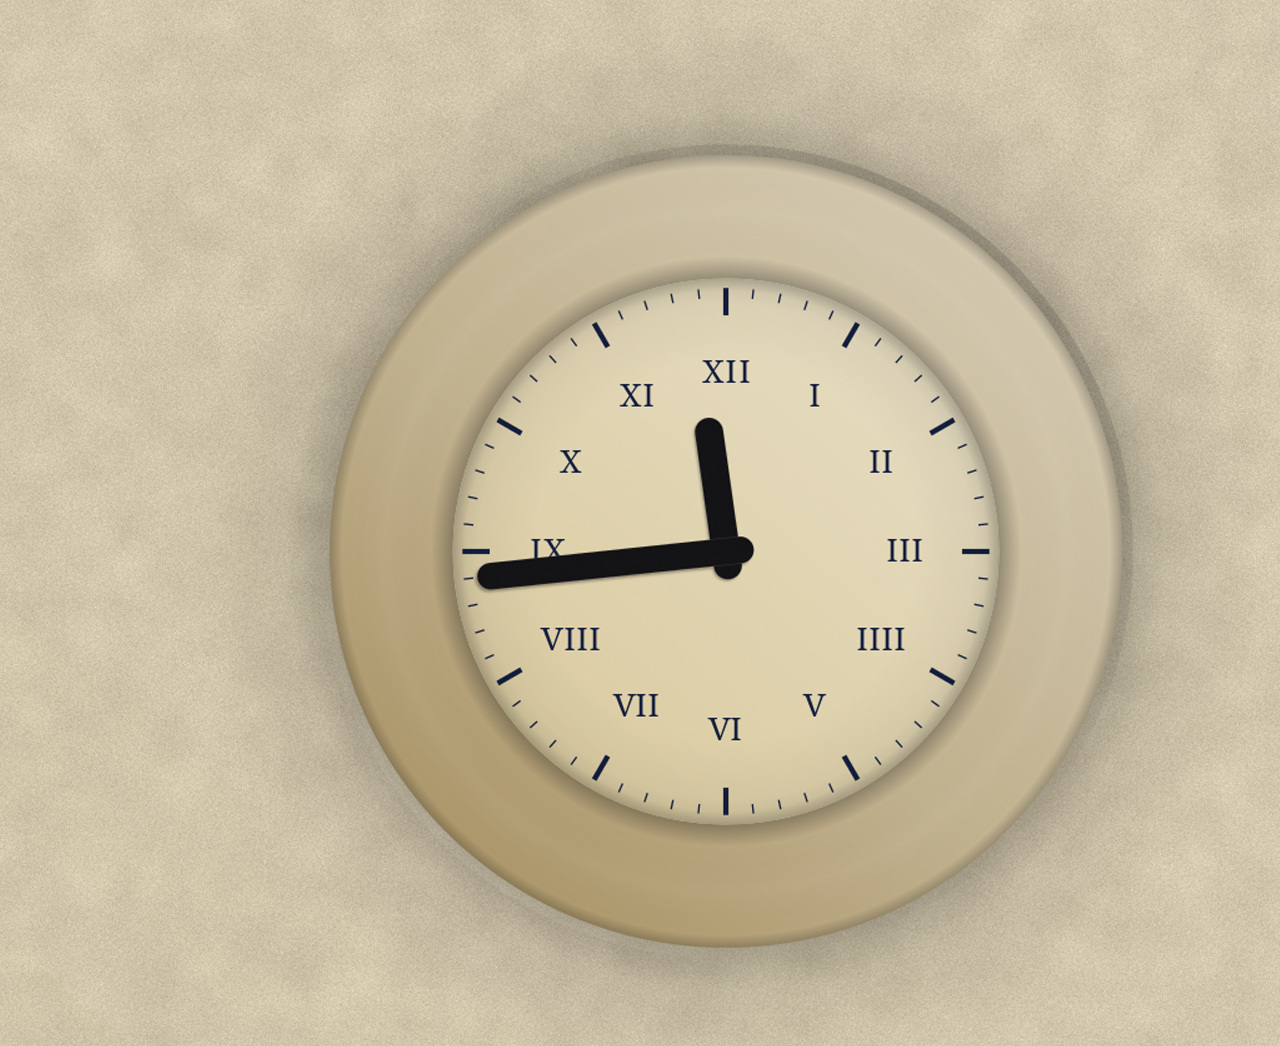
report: 11,44
